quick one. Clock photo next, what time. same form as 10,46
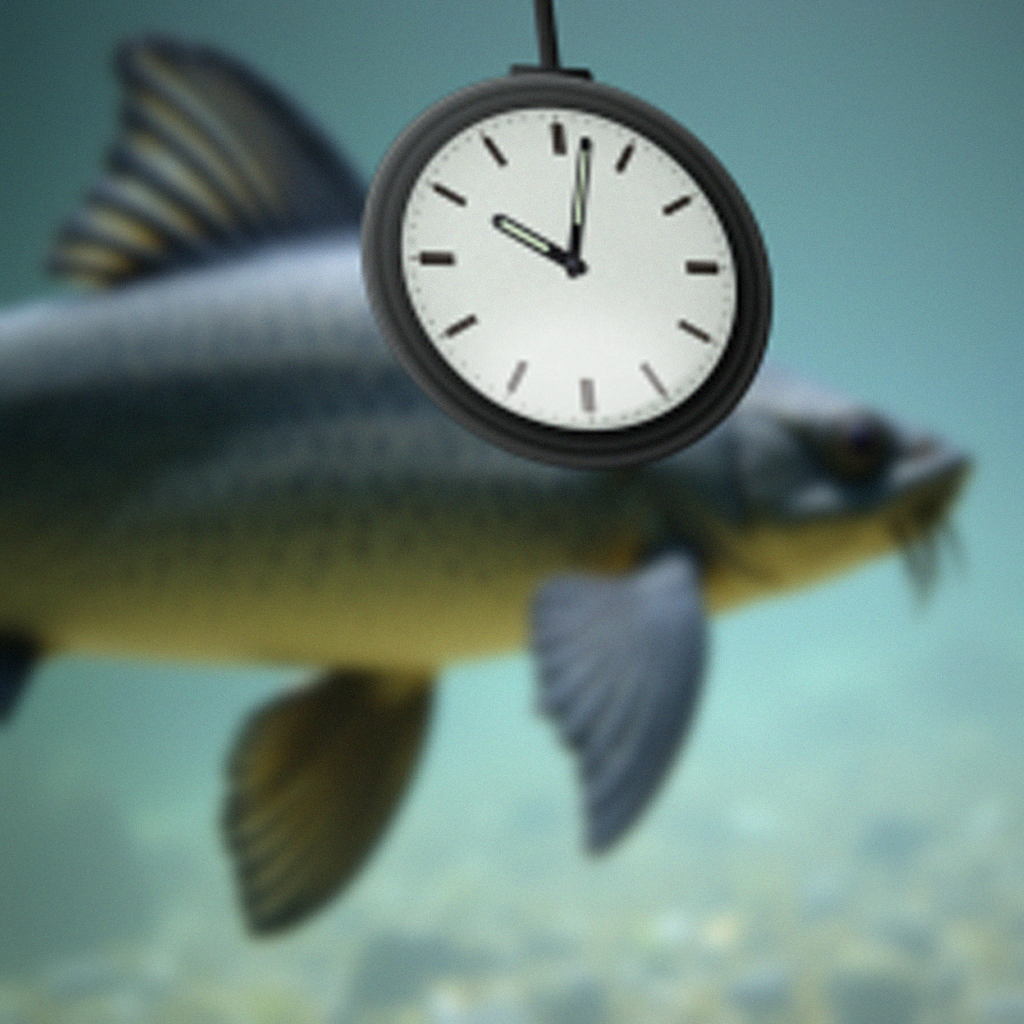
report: 10,02
